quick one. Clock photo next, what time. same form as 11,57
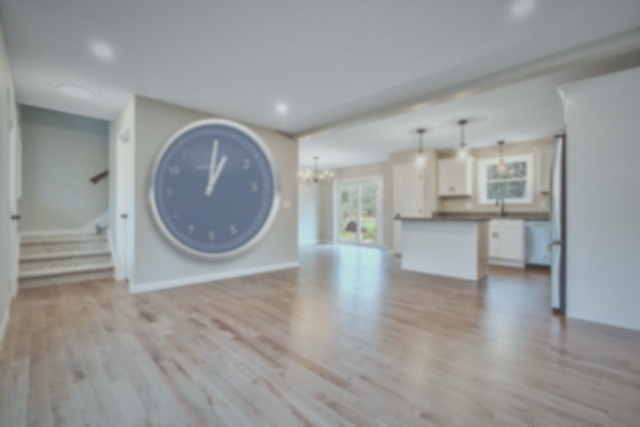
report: 1,02
